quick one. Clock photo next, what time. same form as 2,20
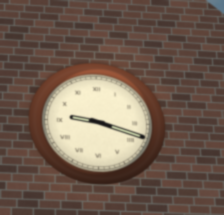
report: 9,18
